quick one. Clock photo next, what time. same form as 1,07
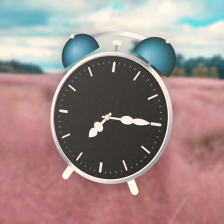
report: 7,15
